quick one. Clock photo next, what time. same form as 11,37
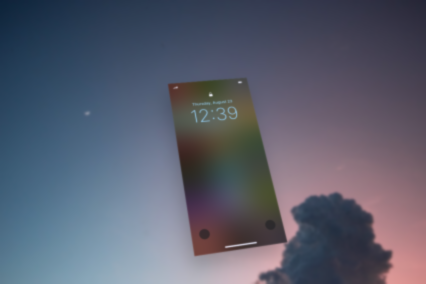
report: 12,39
